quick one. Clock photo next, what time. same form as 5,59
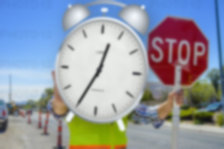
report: 12,35
